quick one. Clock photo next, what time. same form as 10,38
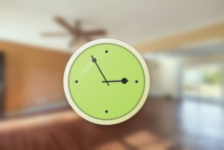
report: 2,55
